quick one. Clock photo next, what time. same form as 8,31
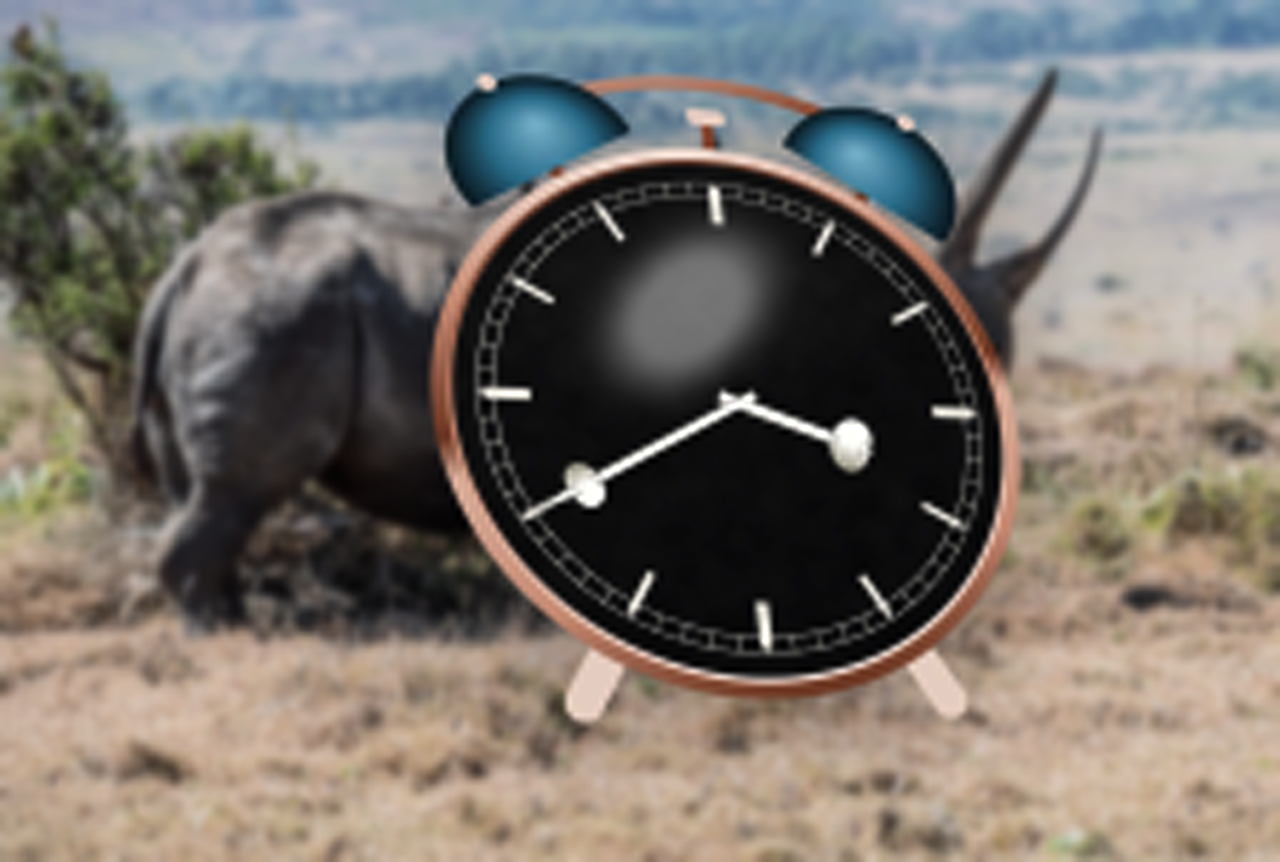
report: 3,40
